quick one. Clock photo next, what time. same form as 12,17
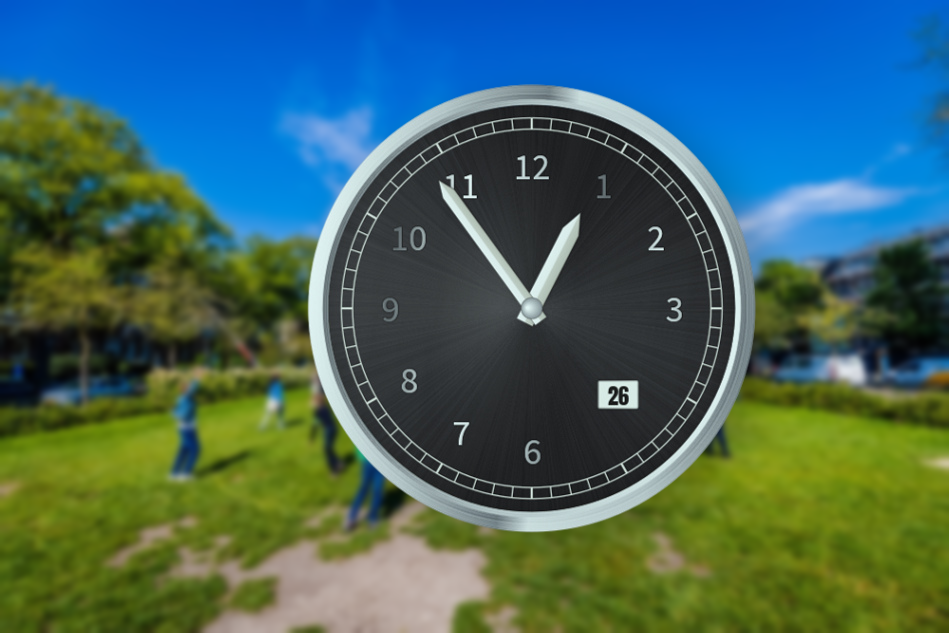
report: 12,54
